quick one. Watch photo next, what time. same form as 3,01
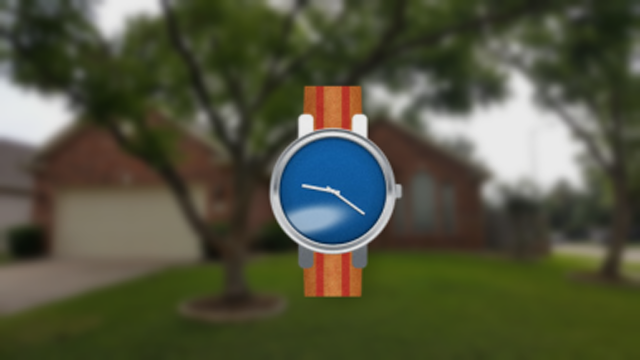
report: 9,21
